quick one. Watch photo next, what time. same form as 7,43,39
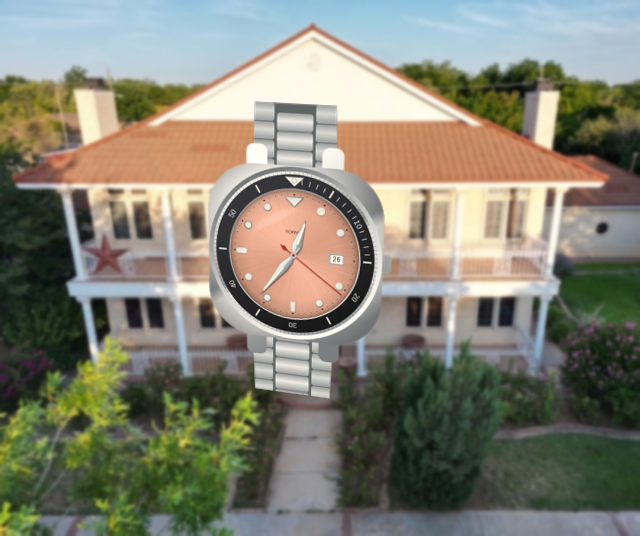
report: 12,36,21
